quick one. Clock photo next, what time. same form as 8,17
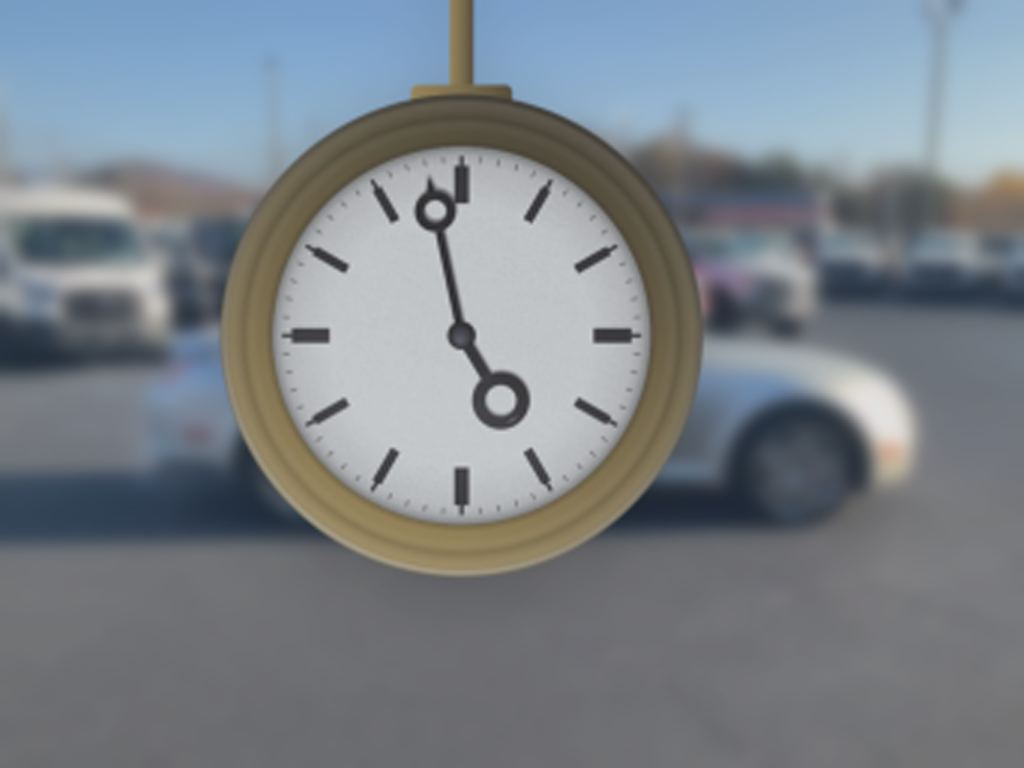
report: 4,58
